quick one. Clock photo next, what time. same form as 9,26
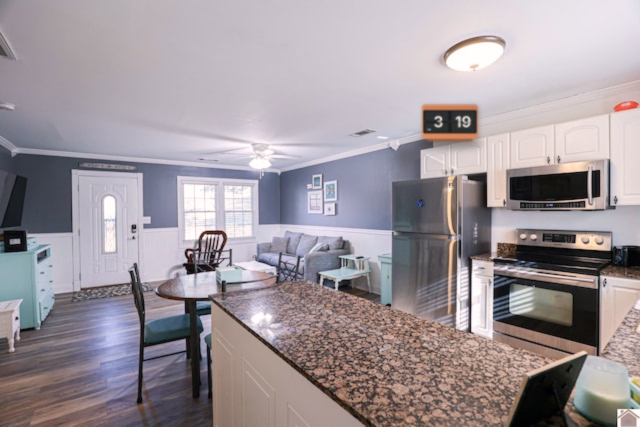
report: 3,19
